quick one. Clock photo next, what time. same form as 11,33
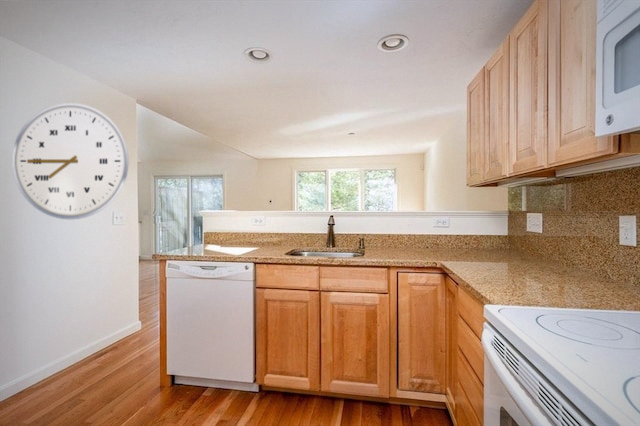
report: 7,45
